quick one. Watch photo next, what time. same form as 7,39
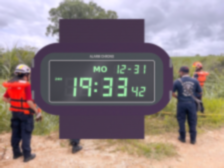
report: 19,33
